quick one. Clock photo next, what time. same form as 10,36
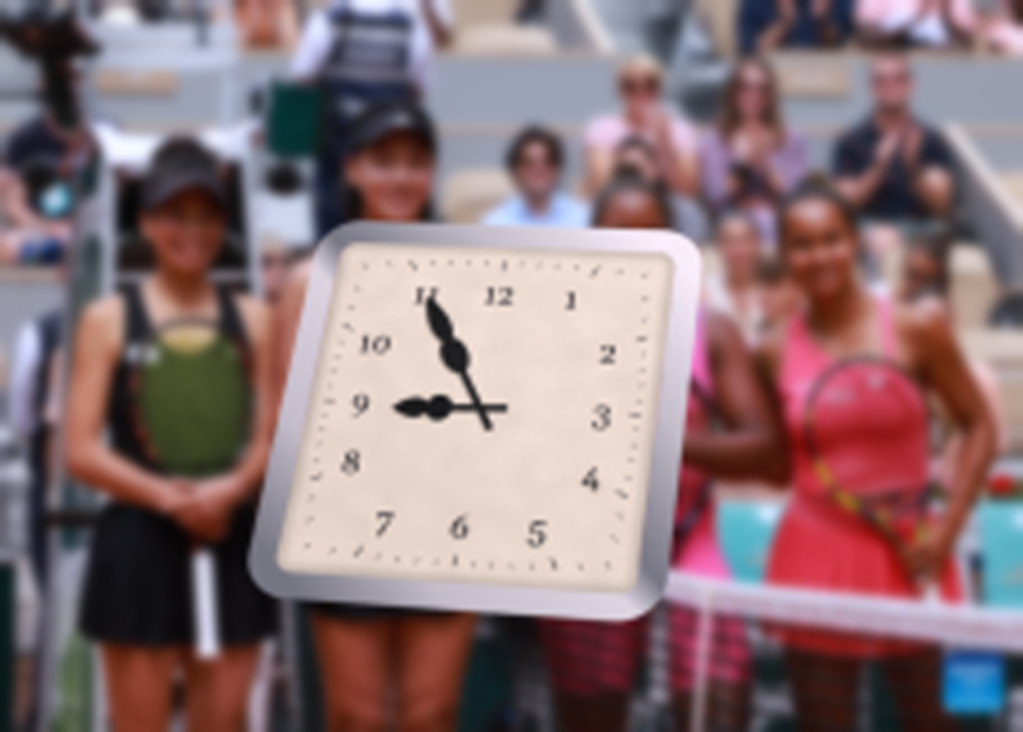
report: 8,55
